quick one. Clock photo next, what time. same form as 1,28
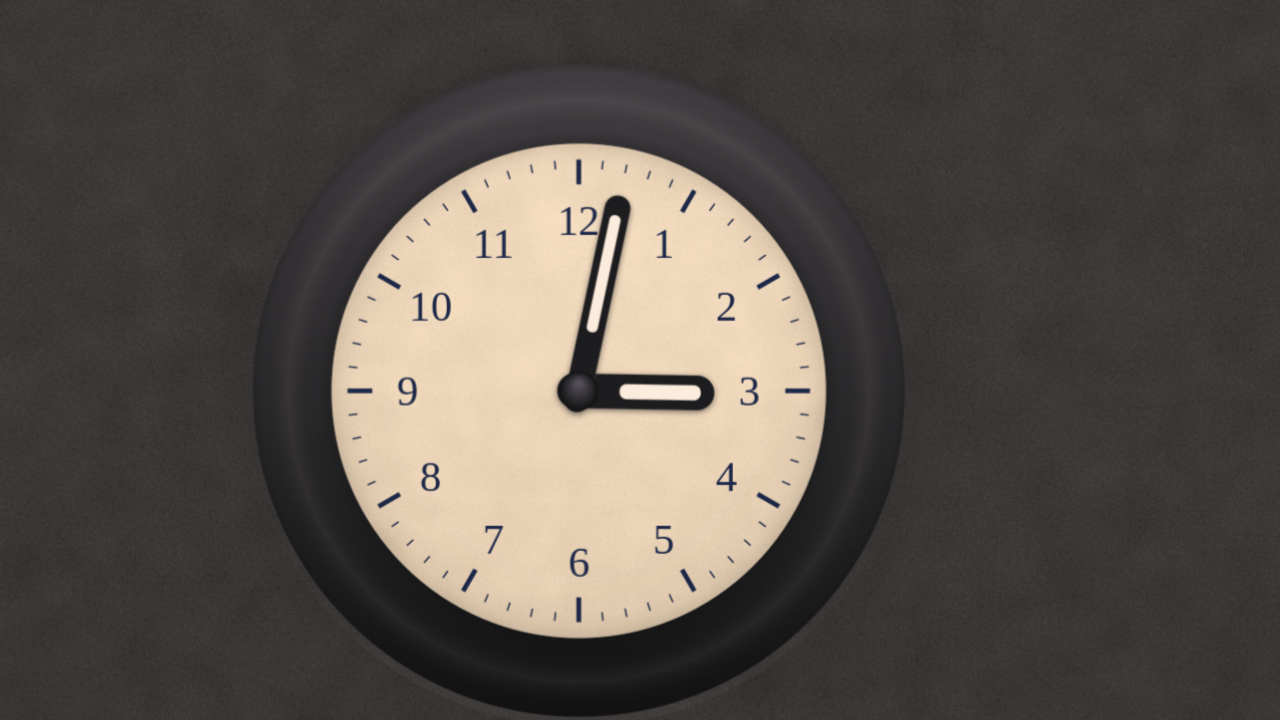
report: 3,02
